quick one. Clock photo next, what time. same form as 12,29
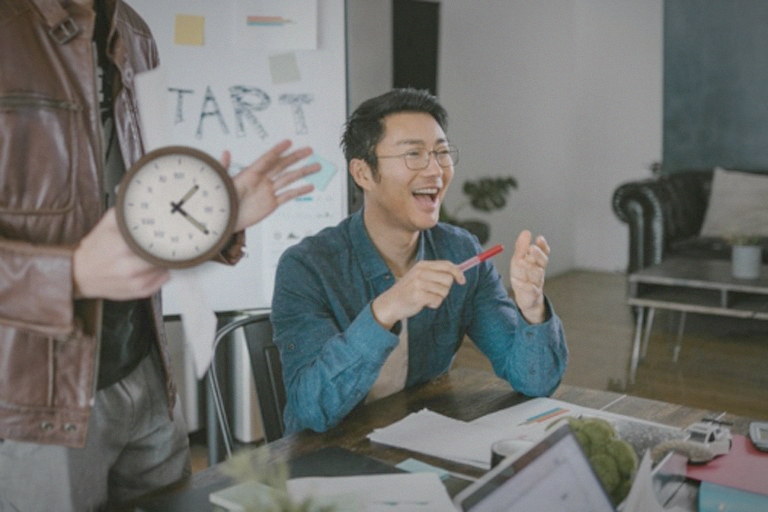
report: 1,21
